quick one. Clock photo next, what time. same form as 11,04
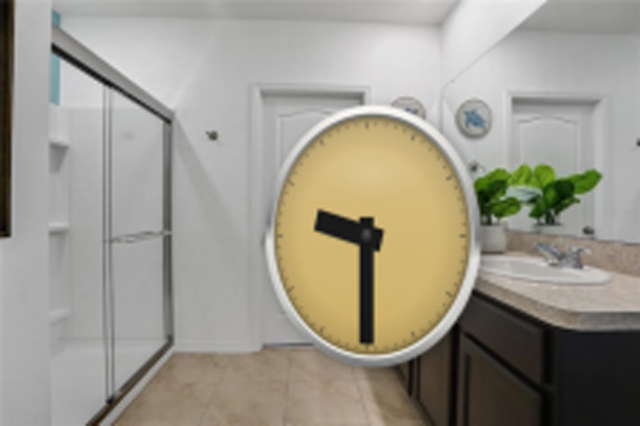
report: 9,30
